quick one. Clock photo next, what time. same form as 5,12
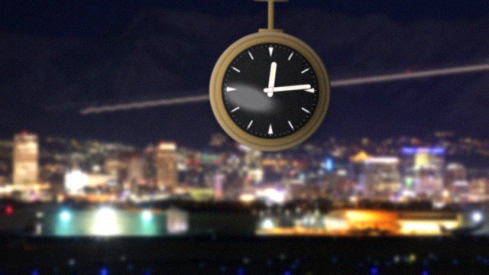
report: 12,14
